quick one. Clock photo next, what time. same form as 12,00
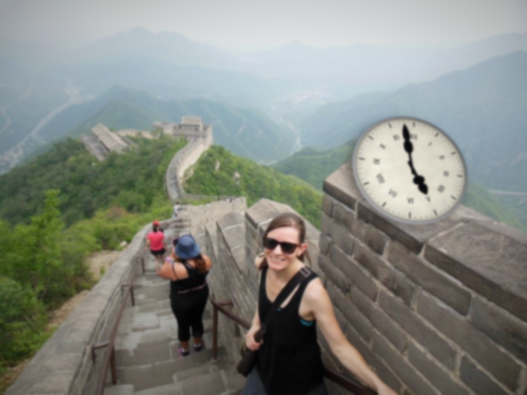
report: 4,58
